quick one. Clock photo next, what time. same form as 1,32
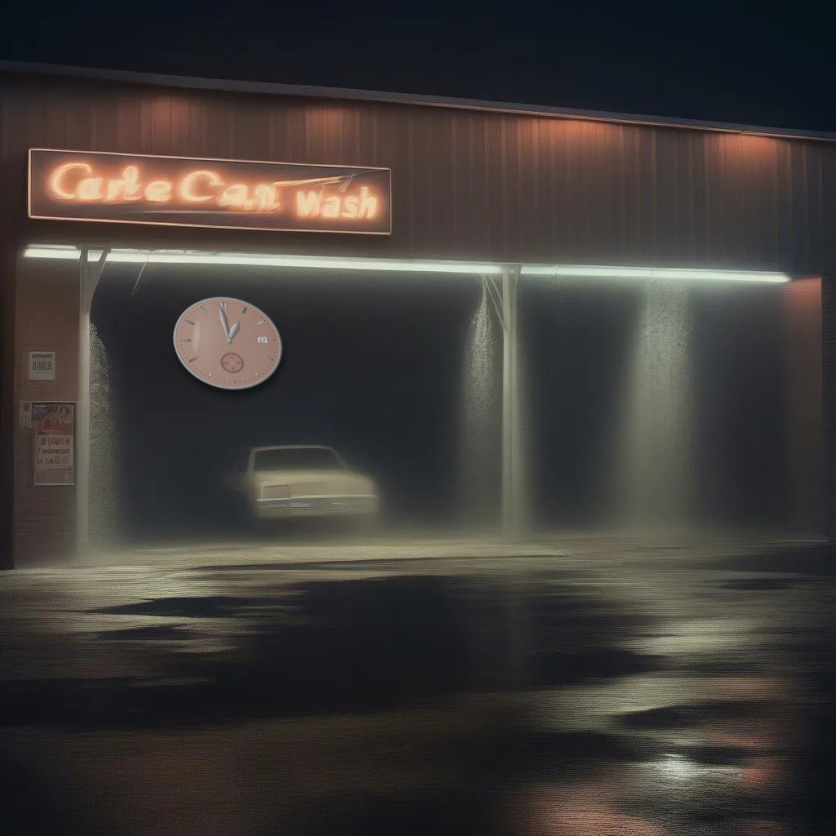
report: 12,59
